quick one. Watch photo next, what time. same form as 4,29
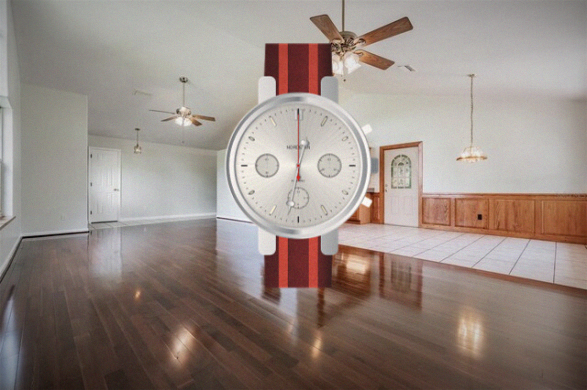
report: 12,32
